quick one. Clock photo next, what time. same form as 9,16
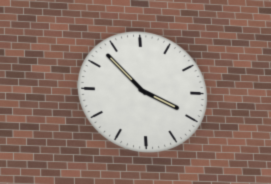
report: 3,53
